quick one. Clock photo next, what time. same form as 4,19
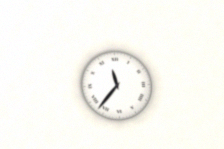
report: 11,37
